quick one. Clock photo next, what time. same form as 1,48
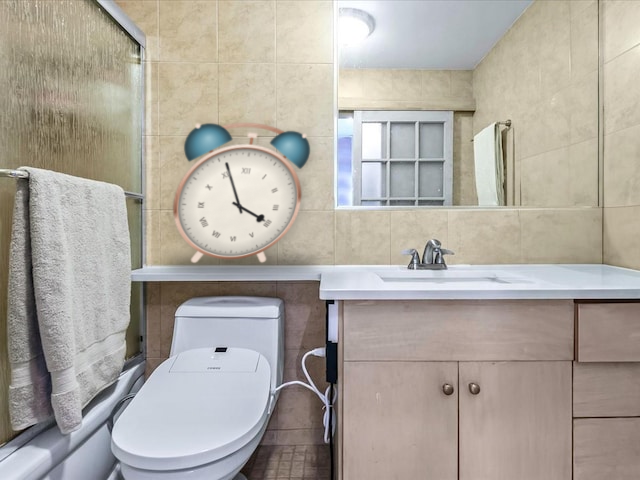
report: 3,56
